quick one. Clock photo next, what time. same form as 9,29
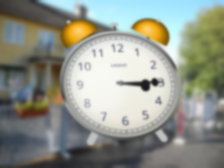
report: 3,15
